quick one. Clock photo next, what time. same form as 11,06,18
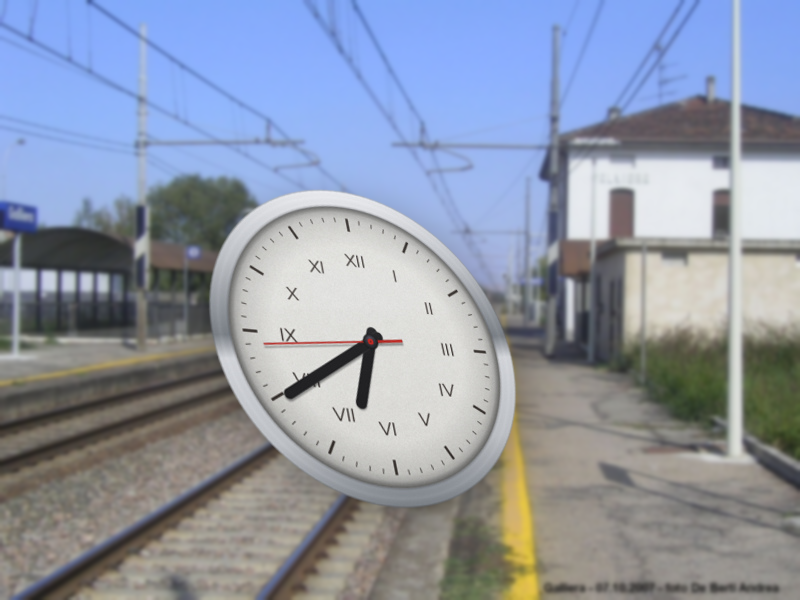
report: 6,39,44
